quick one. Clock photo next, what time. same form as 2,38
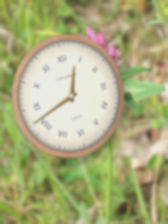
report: 12,42
